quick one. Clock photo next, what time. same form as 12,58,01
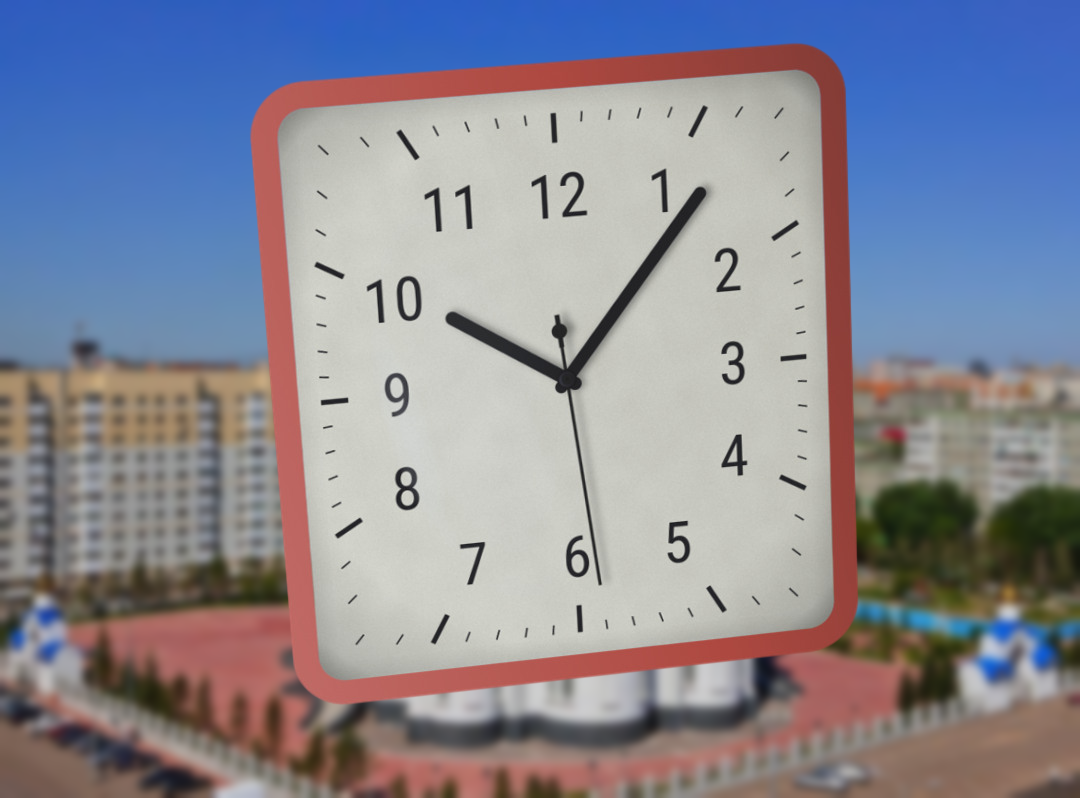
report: 10,06,29
